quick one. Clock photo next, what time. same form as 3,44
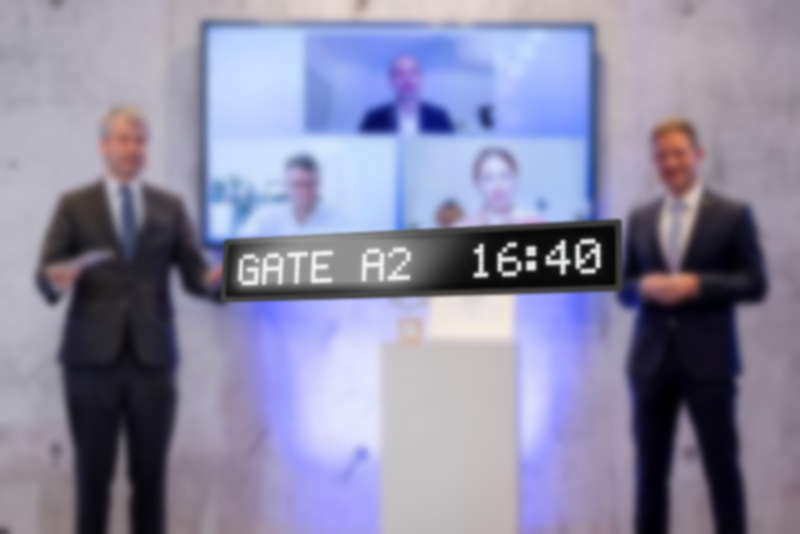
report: 16,40
